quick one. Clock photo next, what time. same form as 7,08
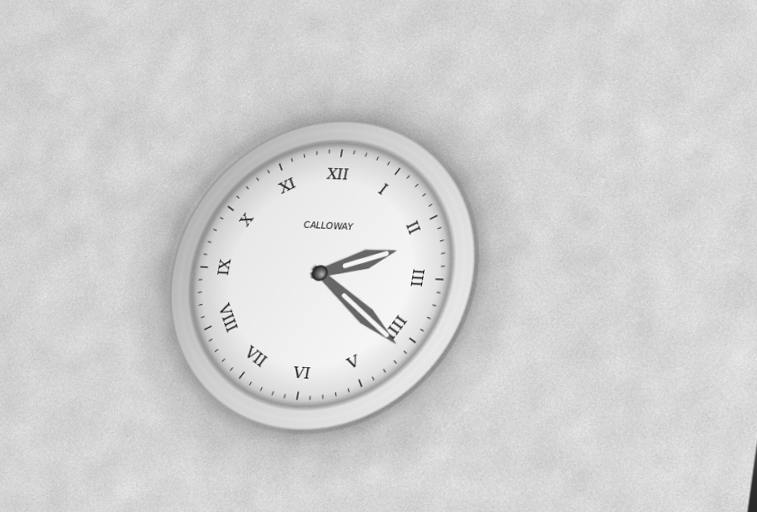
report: 2,21
